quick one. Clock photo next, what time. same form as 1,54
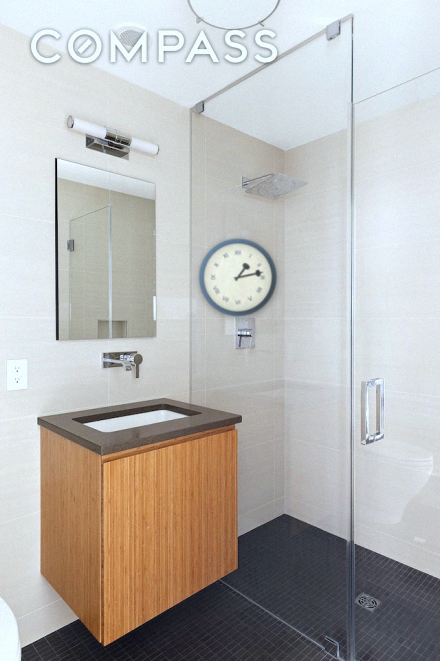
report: 1,13
